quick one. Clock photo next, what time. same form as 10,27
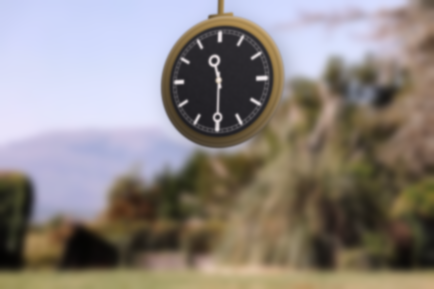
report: 11,30
